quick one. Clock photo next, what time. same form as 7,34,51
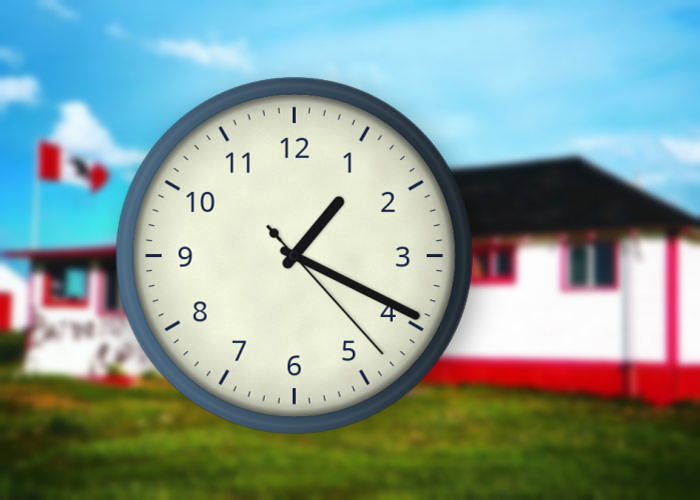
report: 1,19,23
